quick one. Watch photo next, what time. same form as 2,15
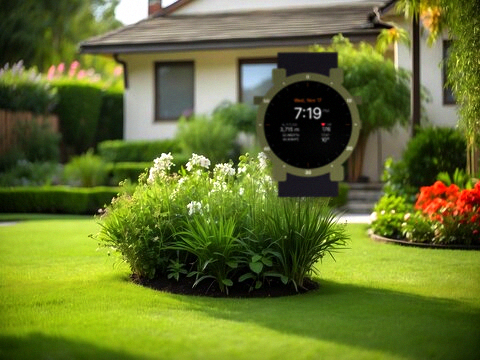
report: 7,19
